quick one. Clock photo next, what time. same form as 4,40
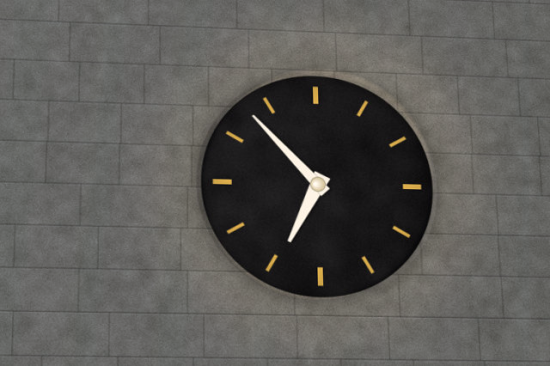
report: 6,53
